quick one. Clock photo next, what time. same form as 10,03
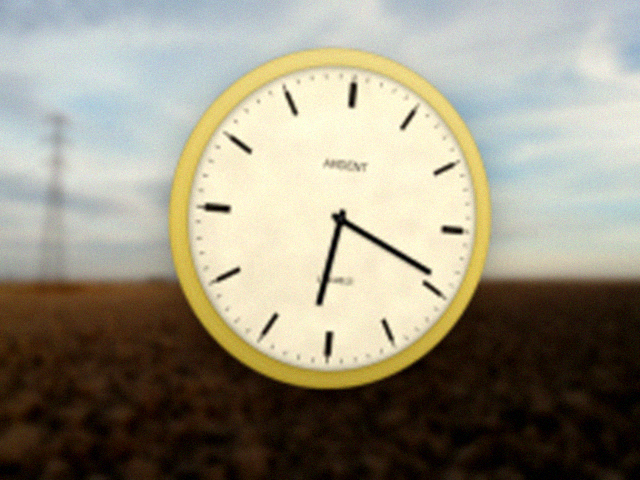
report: 6,19
